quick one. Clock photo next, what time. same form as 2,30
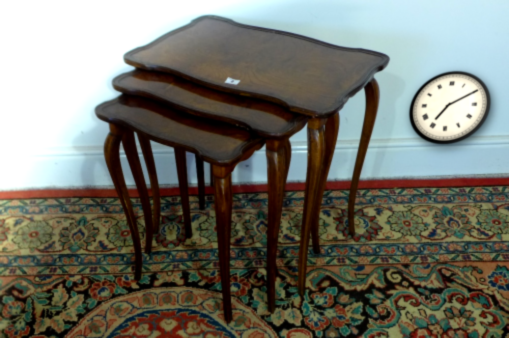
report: 7,10
